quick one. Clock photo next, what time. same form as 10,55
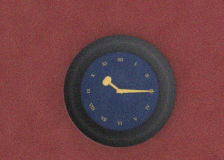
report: 10,15
